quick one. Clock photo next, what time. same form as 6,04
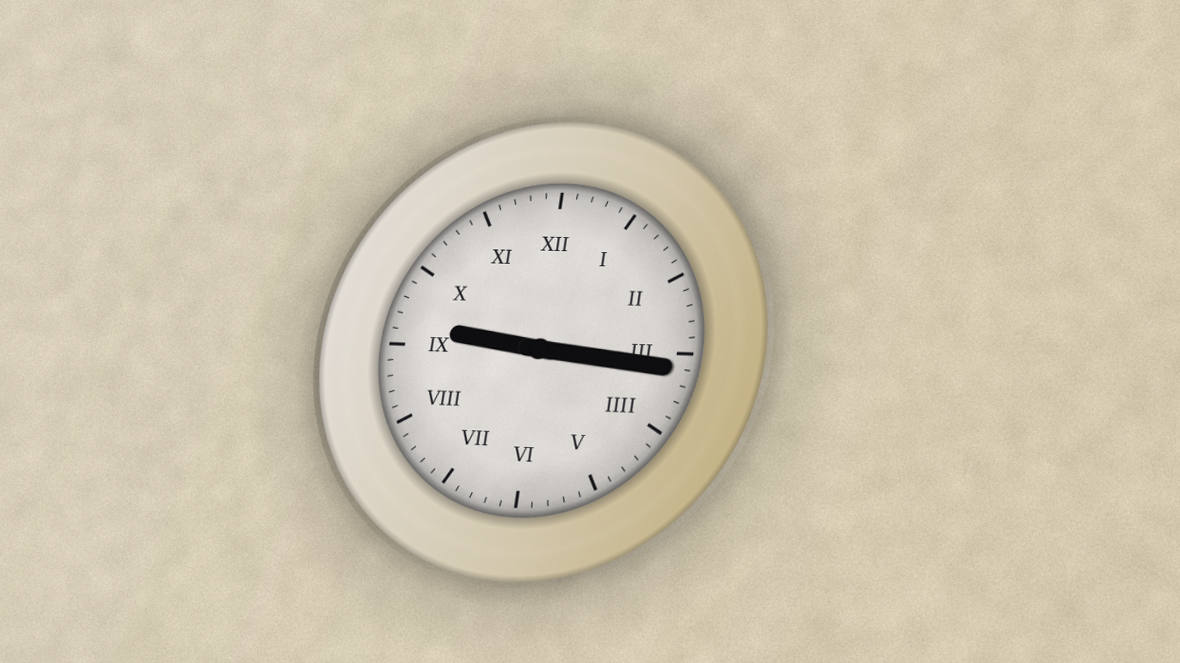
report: 9,16
